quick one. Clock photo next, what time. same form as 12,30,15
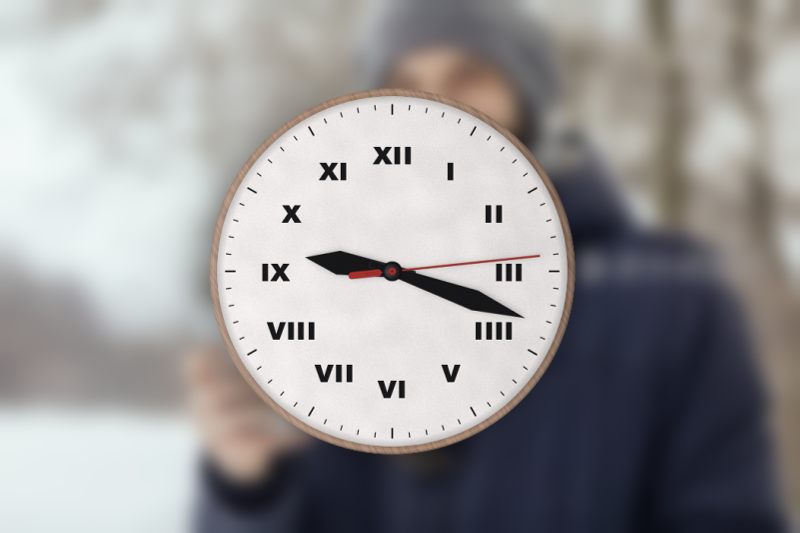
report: 9,18,14
